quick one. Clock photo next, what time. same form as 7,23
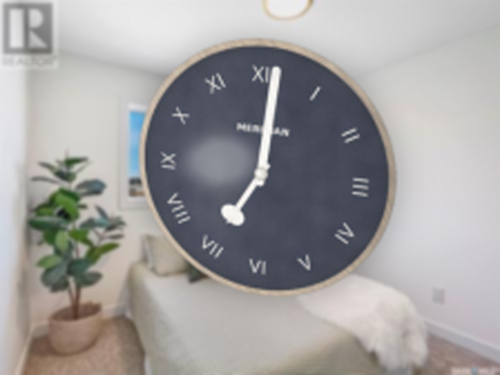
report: 7,01
